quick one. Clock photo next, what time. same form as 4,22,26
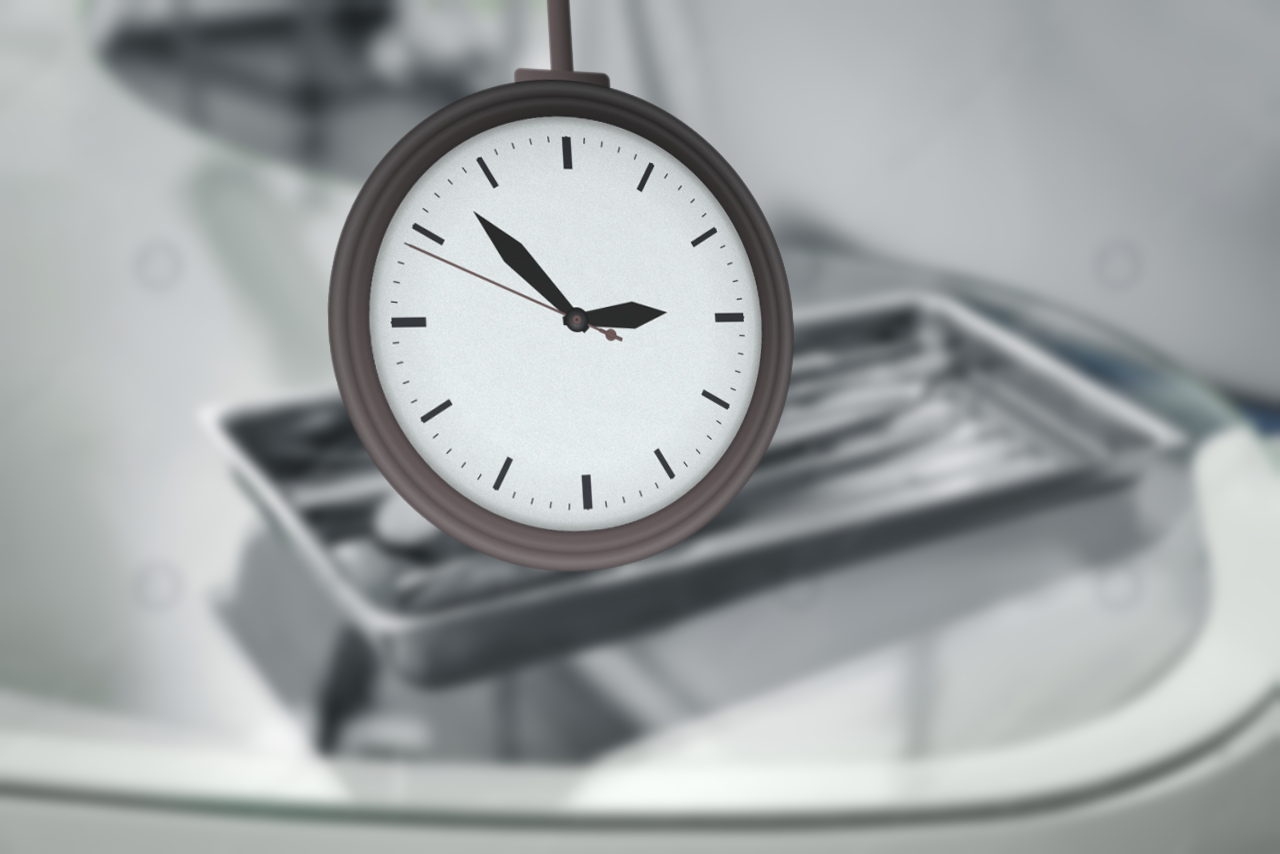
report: 2,52,49
